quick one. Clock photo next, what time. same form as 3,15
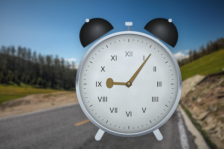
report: 9,06
